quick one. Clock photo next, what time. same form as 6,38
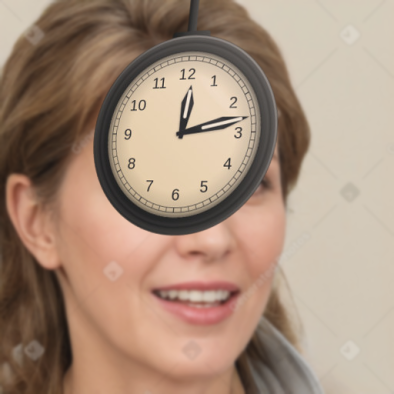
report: 12,13
